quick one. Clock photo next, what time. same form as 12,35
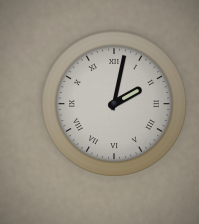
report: 2,02
